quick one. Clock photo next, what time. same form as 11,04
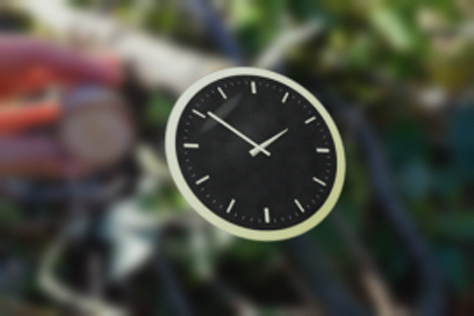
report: 1,51
